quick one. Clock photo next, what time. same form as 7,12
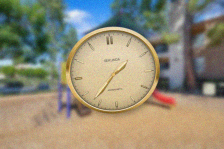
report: 1,37
